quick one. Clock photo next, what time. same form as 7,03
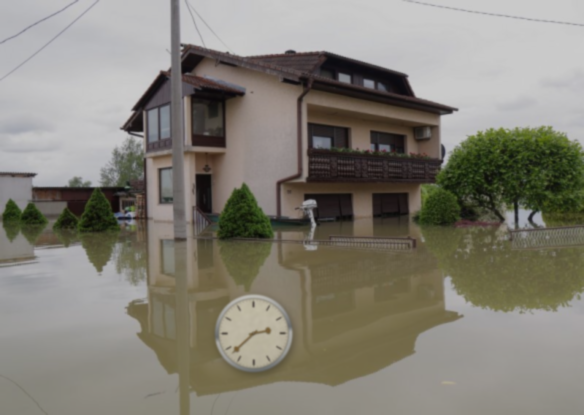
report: 2,38
